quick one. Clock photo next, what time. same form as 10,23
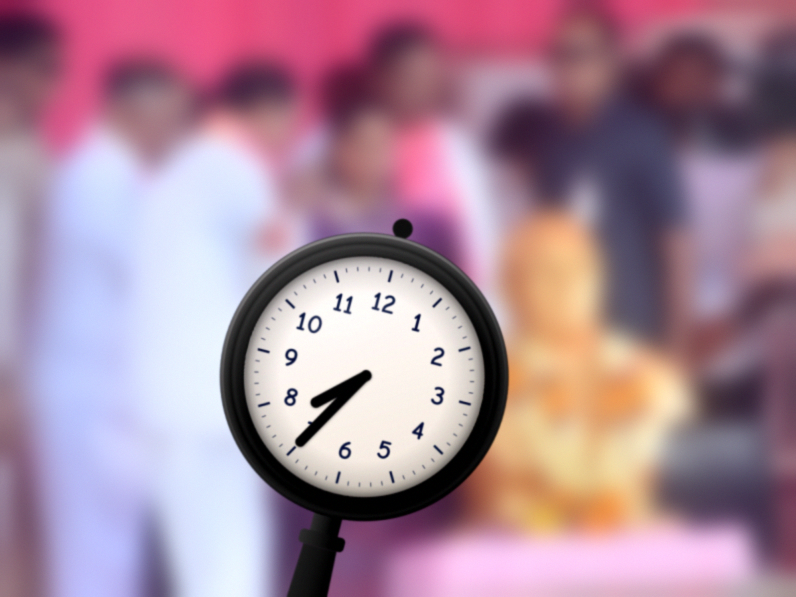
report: 7,35
